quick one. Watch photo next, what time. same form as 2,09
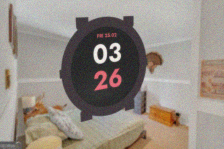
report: 3,26
